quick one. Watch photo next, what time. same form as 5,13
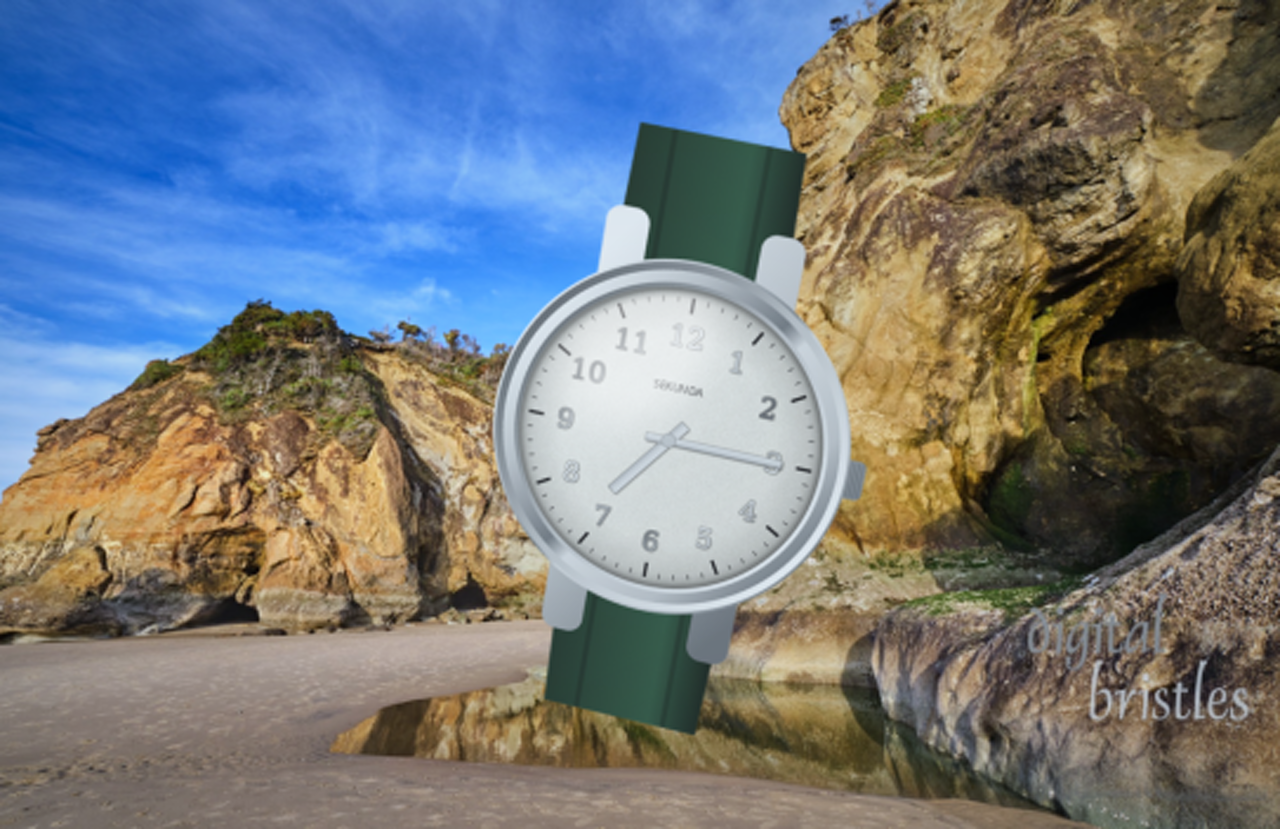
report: 7,15
